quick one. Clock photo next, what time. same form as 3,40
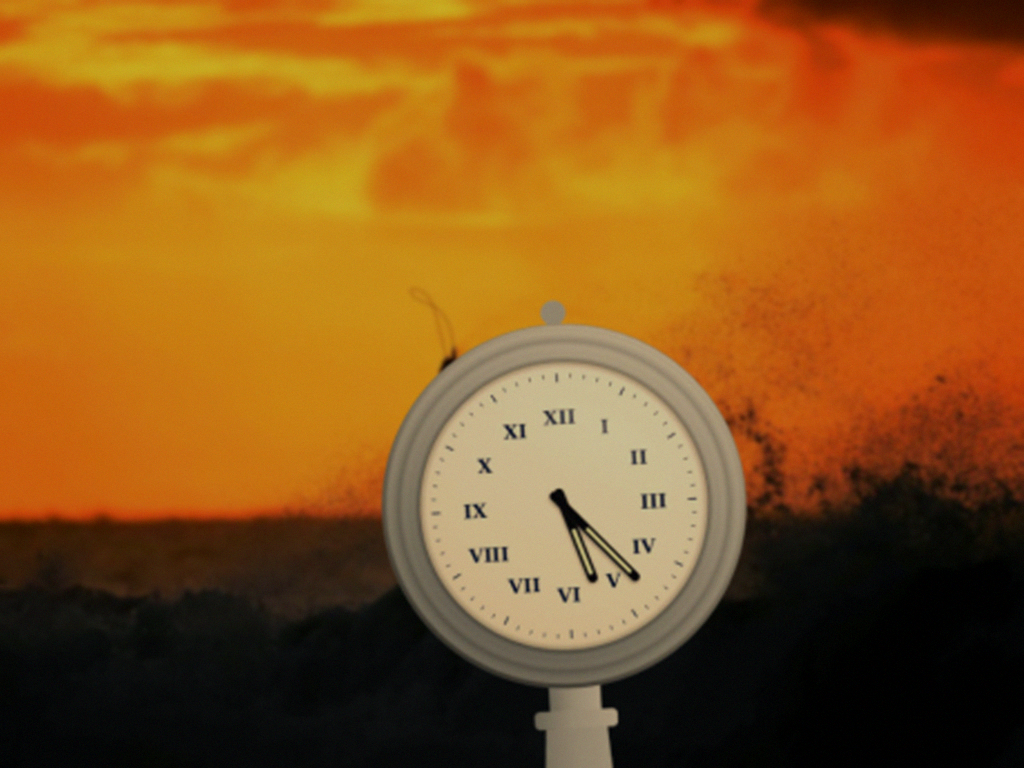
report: 5,23
